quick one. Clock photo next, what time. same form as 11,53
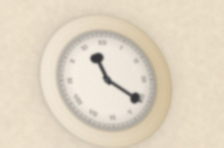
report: 11,21
